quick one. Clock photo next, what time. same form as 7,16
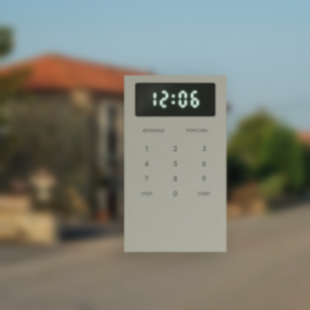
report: 12,06
